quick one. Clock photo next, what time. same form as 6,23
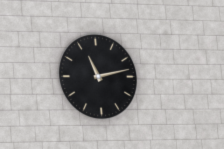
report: 11,13
